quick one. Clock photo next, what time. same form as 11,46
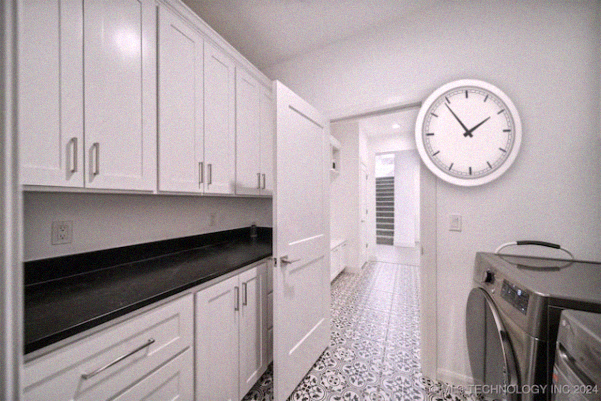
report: 1,54
